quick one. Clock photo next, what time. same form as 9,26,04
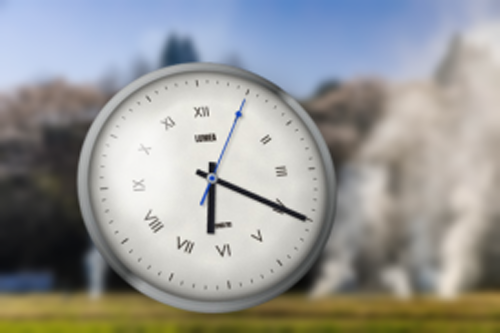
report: 6,20,05
